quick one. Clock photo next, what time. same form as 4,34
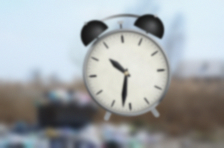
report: 10,32
